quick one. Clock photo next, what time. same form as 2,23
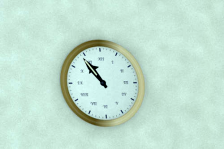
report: 10,54
